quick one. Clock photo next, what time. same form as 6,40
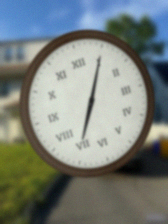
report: 7,05
